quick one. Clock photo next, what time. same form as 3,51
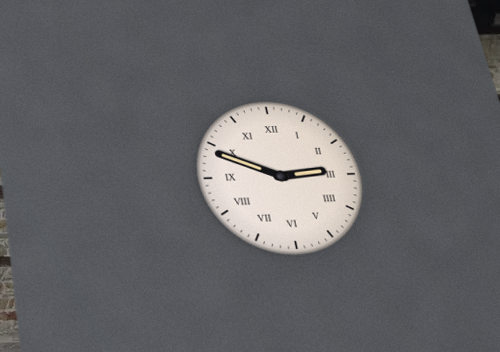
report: 2,49
